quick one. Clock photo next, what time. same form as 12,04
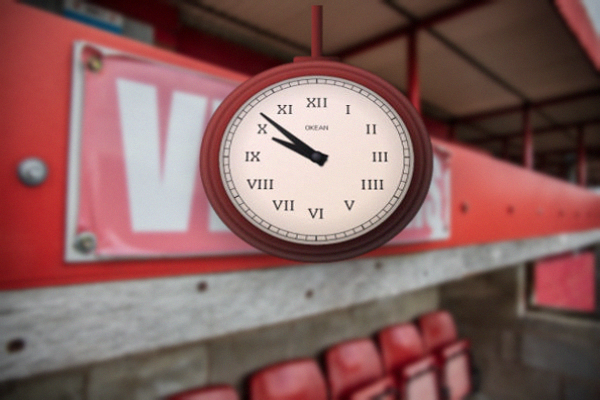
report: 9,52
